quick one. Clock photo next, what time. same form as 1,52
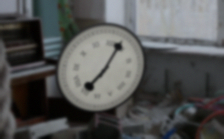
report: 7,03
